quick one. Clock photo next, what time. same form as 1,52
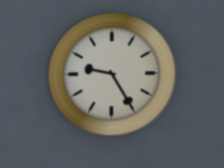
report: 9,25
